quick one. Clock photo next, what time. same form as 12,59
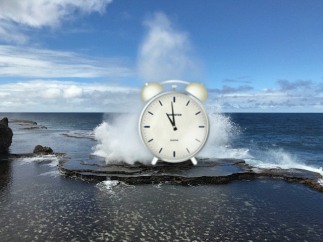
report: 10,59
